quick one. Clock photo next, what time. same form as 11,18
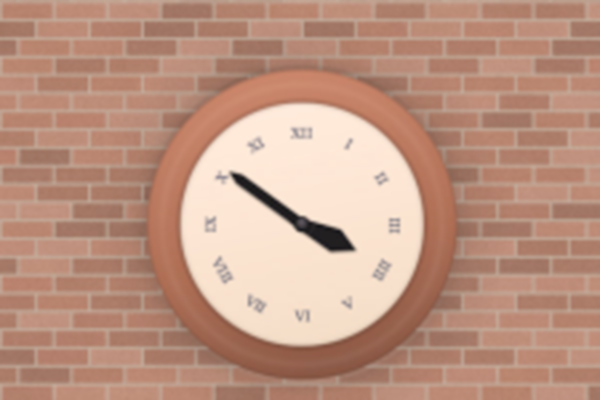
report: 3,51
